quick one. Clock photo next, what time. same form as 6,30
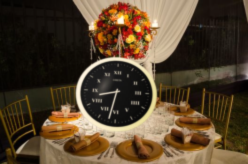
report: 8,32
